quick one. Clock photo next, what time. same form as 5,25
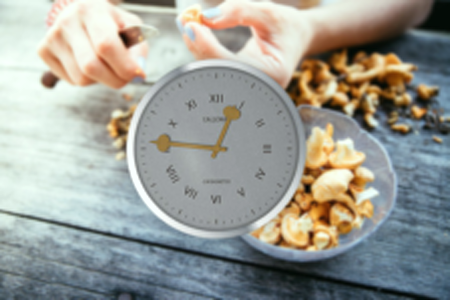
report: 12,46
